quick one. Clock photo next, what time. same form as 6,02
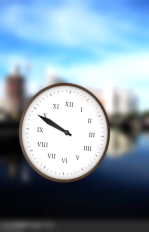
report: 9,49
